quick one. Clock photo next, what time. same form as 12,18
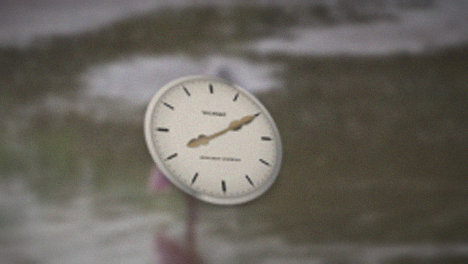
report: 8,10
